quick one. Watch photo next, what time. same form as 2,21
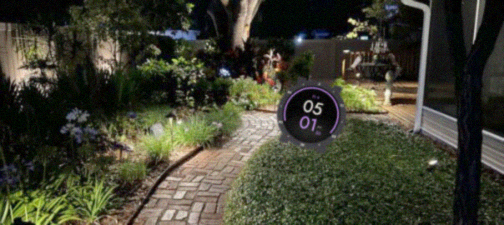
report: 5,01
